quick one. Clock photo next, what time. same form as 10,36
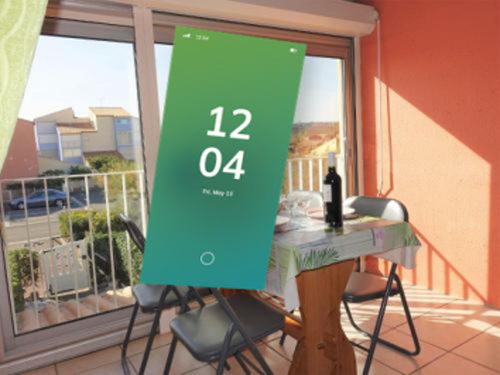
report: 12,04
